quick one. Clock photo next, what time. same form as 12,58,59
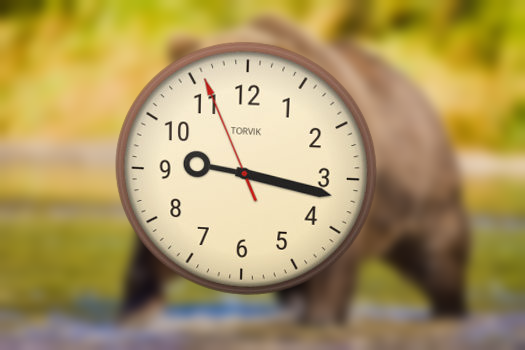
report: 9,16,56
